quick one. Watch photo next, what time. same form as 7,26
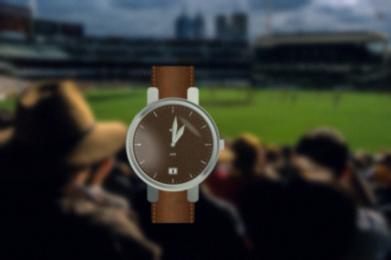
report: 1,01
